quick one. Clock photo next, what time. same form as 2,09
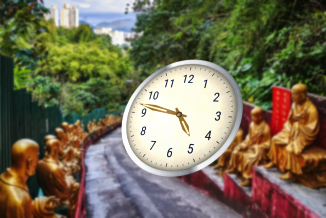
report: 4,47
